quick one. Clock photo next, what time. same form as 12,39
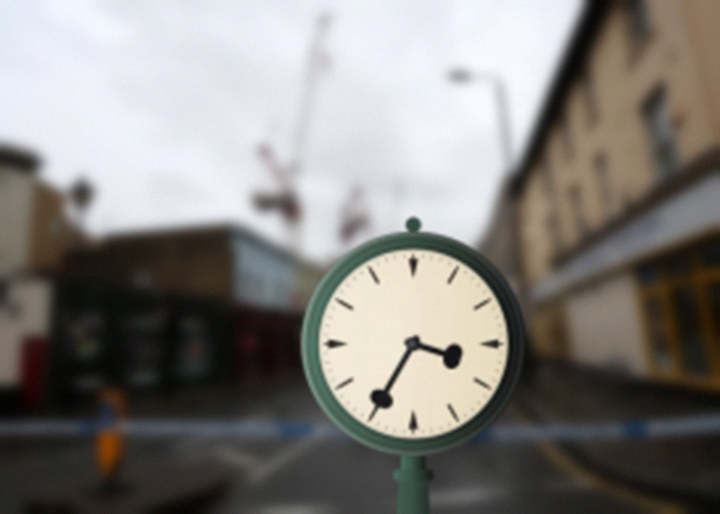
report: 3,35
